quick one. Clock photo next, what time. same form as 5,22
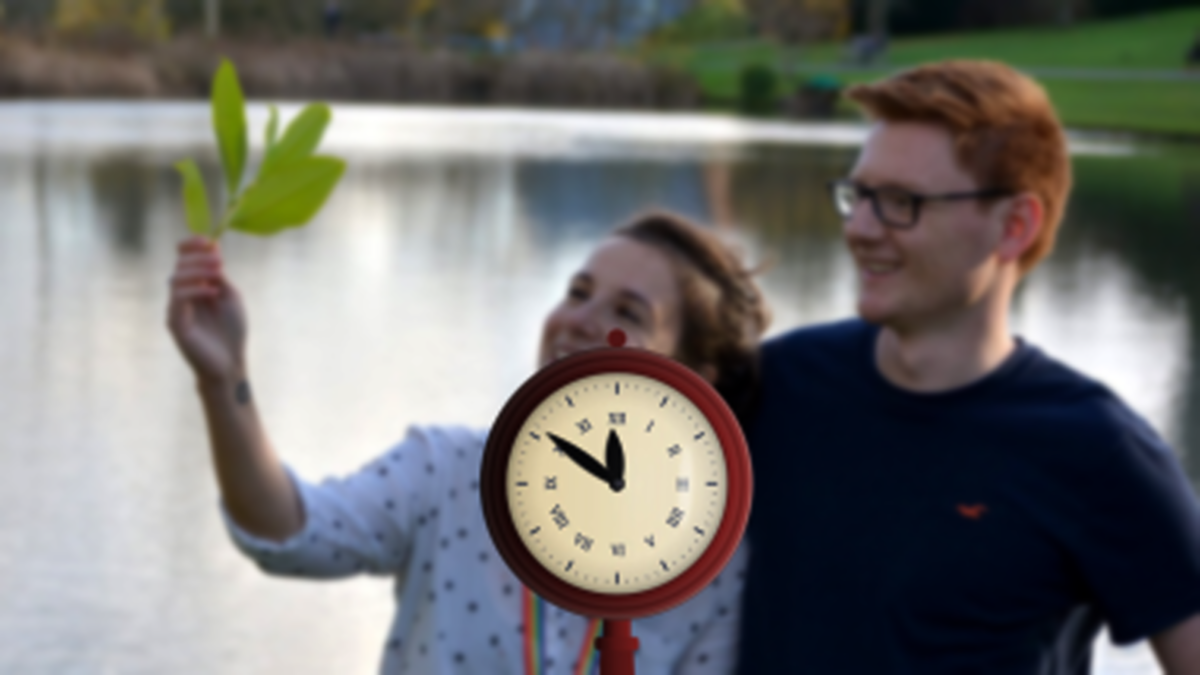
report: 11,51
